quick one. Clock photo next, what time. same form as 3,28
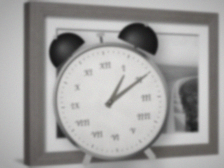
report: 1,10
